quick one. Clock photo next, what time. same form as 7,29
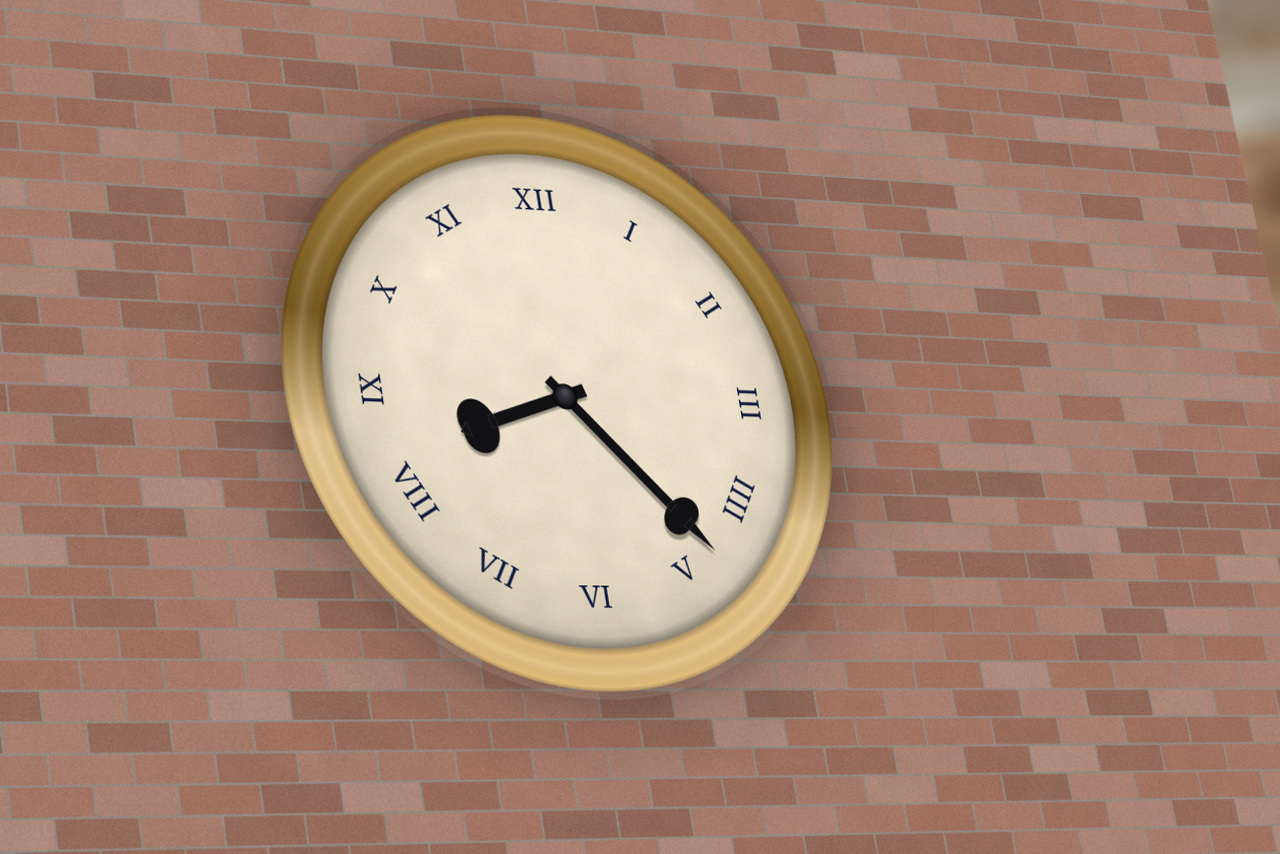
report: 8,23
